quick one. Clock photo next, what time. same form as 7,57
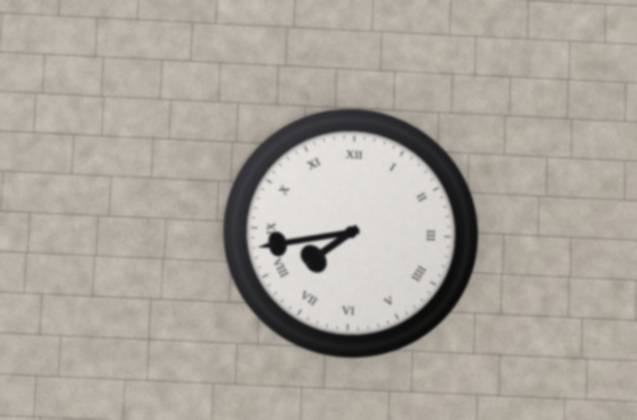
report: 7,43
